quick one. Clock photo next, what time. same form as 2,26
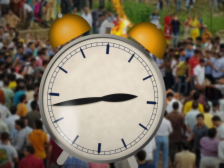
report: 2,43
